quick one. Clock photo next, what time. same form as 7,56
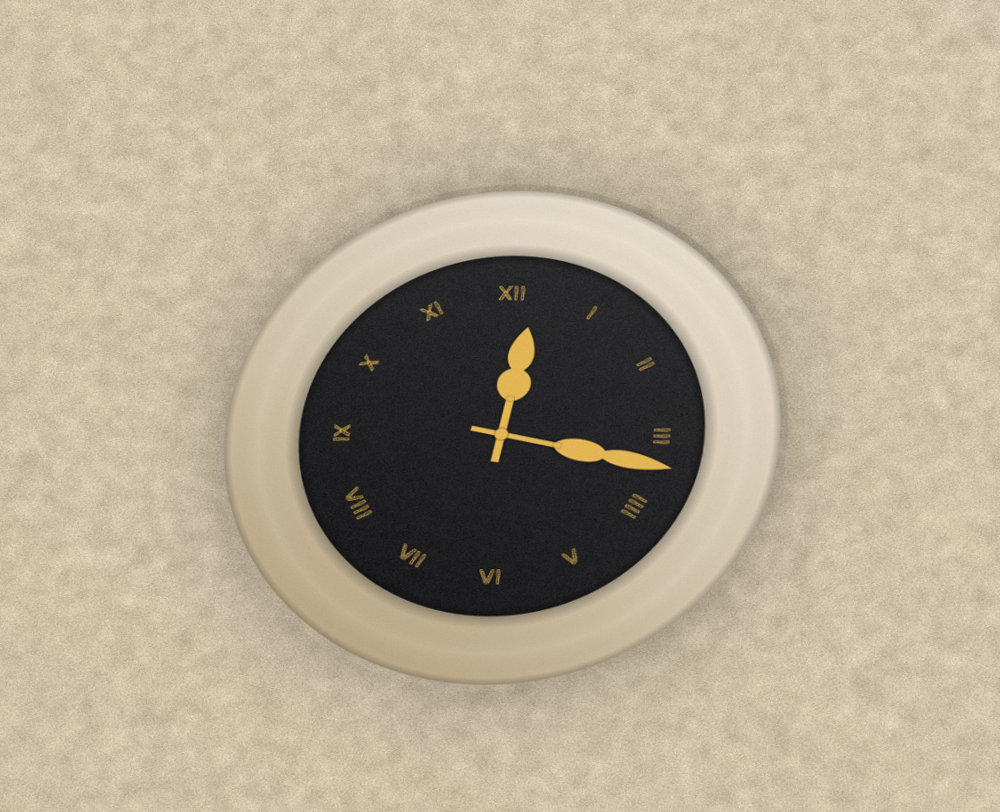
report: 12,17
